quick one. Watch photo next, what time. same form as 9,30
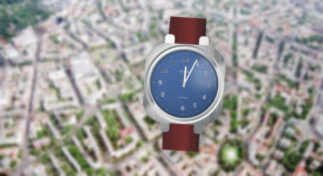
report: 12,04
